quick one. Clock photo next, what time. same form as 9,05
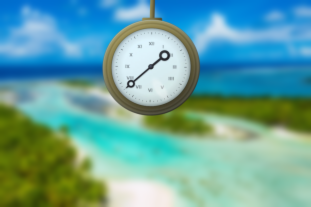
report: 1,38
